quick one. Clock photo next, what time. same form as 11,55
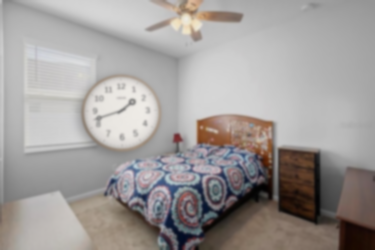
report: 1,42
